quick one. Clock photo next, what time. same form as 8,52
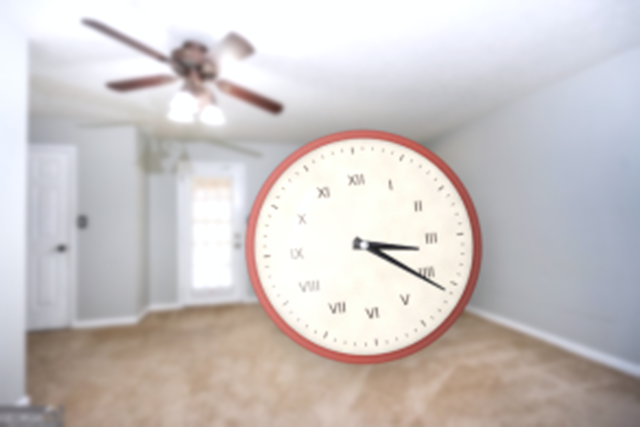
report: 3,21
